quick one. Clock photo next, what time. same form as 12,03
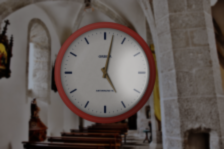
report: 5,02
